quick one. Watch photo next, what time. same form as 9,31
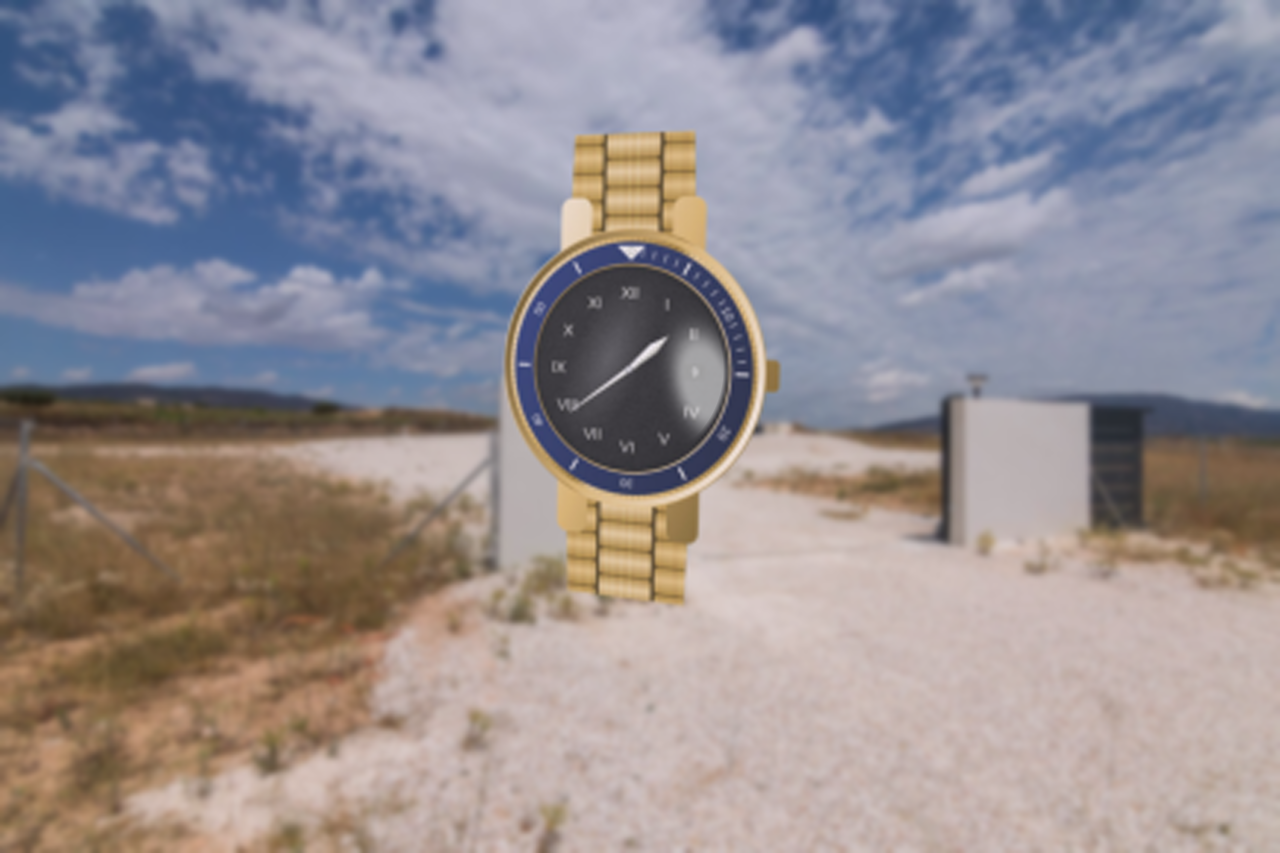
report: 1,39
